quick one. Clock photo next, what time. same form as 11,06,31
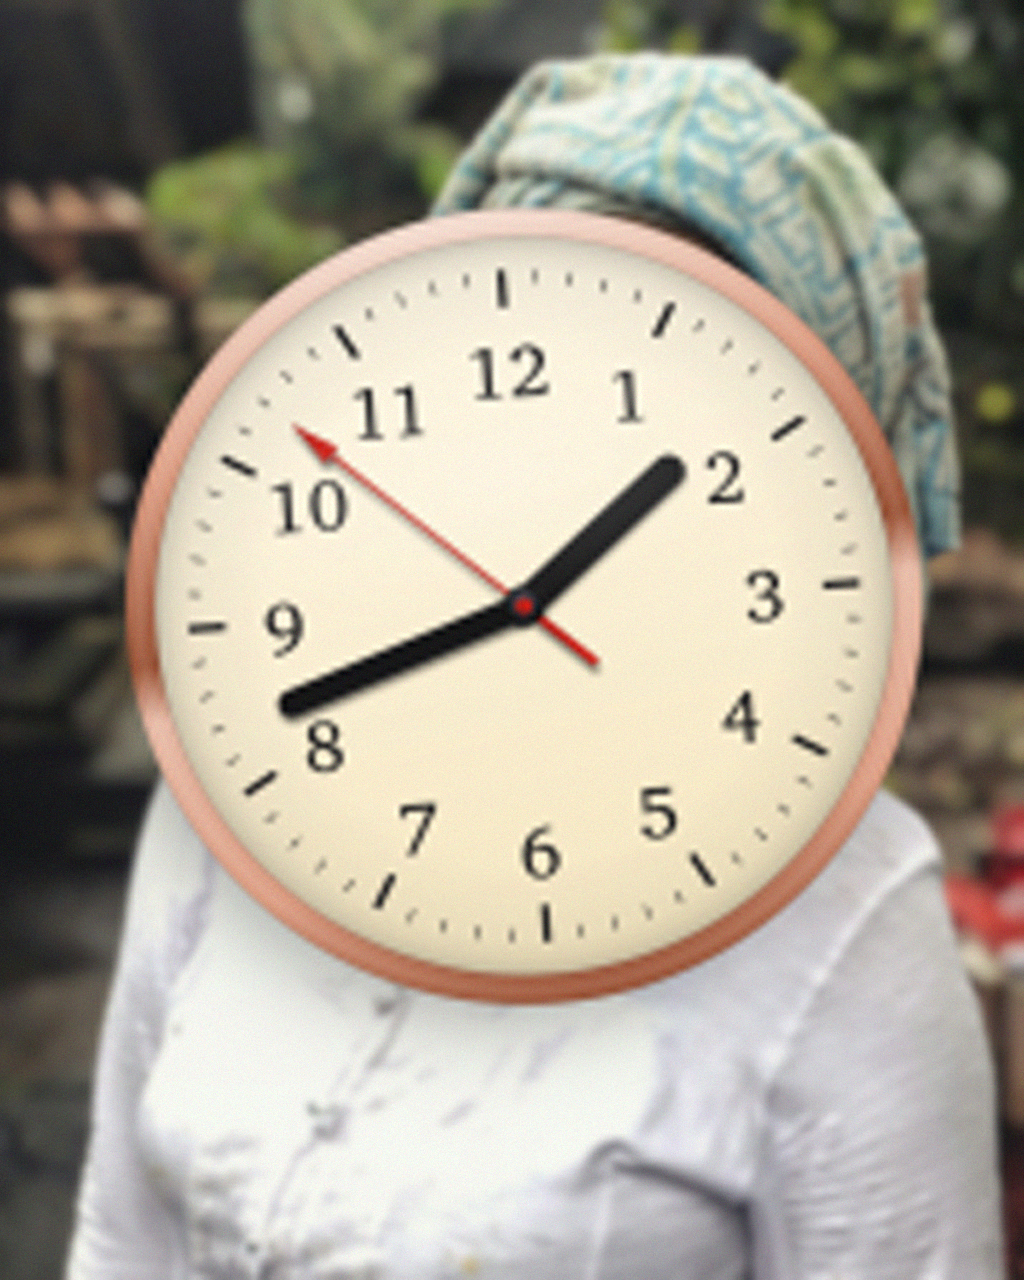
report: 1,41,52
